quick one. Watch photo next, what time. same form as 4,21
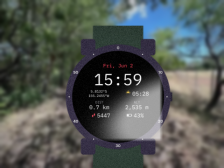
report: 15,59
